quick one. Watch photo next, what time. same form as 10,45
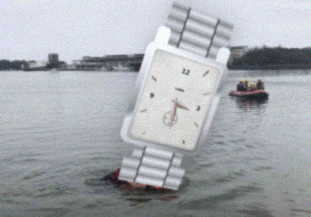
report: 3,29
